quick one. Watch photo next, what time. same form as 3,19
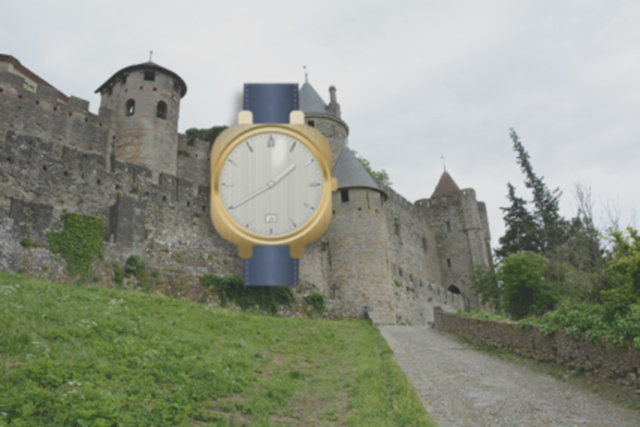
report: 1,40
